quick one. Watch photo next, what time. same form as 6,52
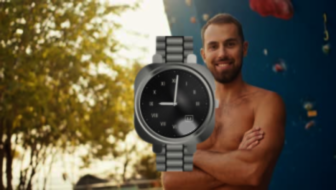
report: 9,01
